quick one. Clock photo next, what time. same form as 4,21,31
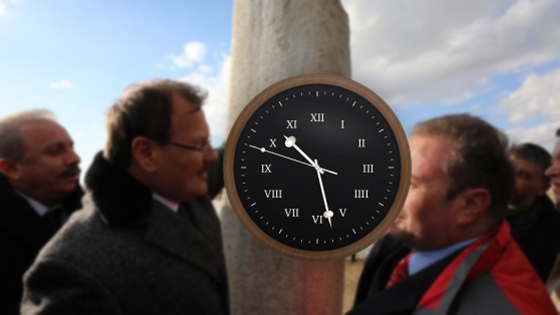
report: 10,27,48
